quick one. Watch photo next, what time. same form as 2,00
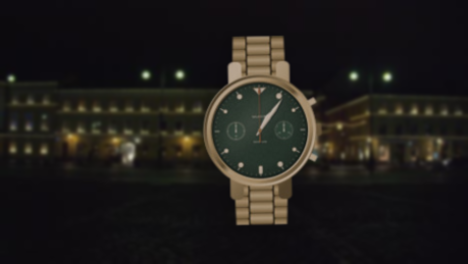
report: 1,06
